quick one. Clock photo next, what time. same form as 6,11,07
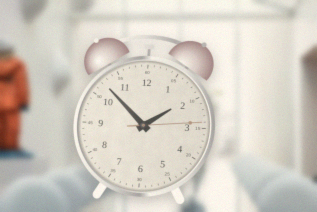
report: 1,52,14
